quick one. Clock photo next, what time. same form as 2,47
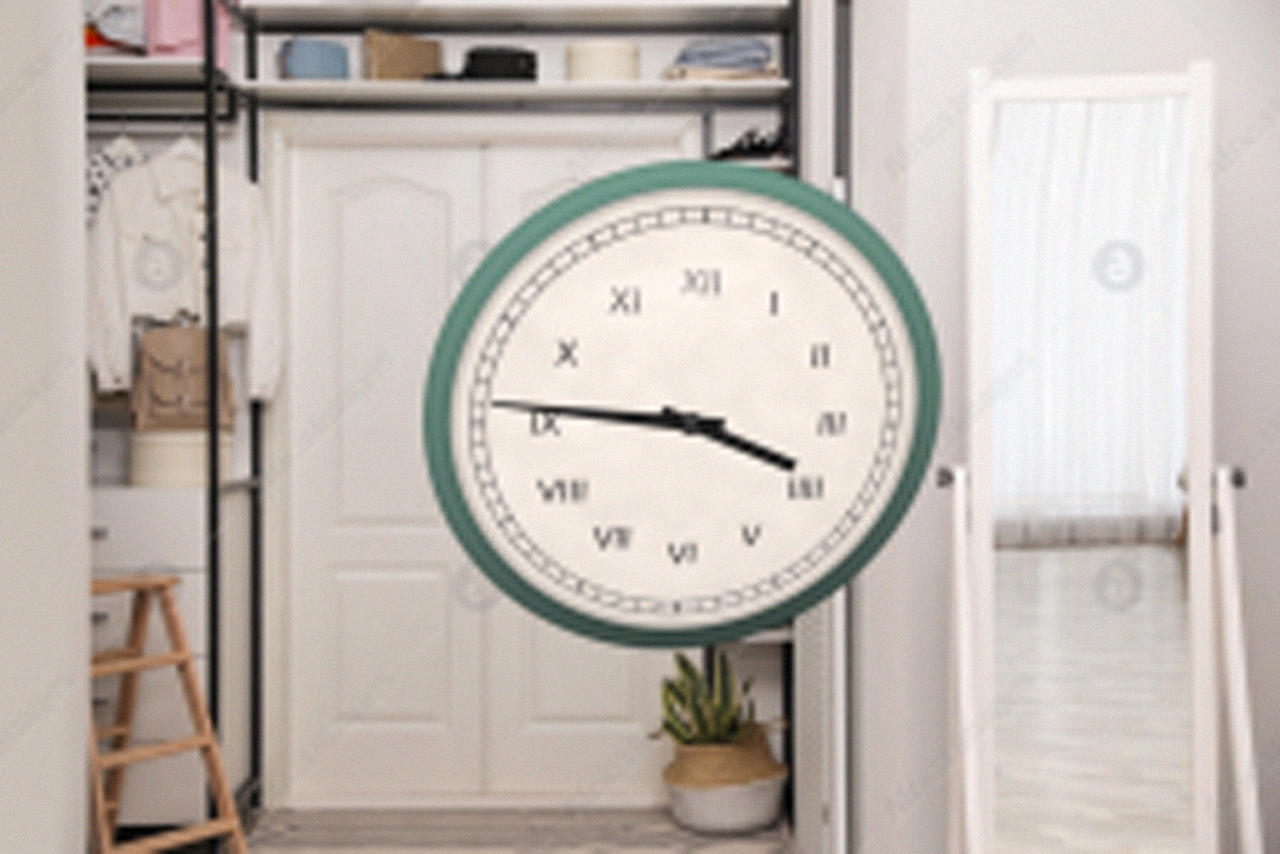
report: 3,46
